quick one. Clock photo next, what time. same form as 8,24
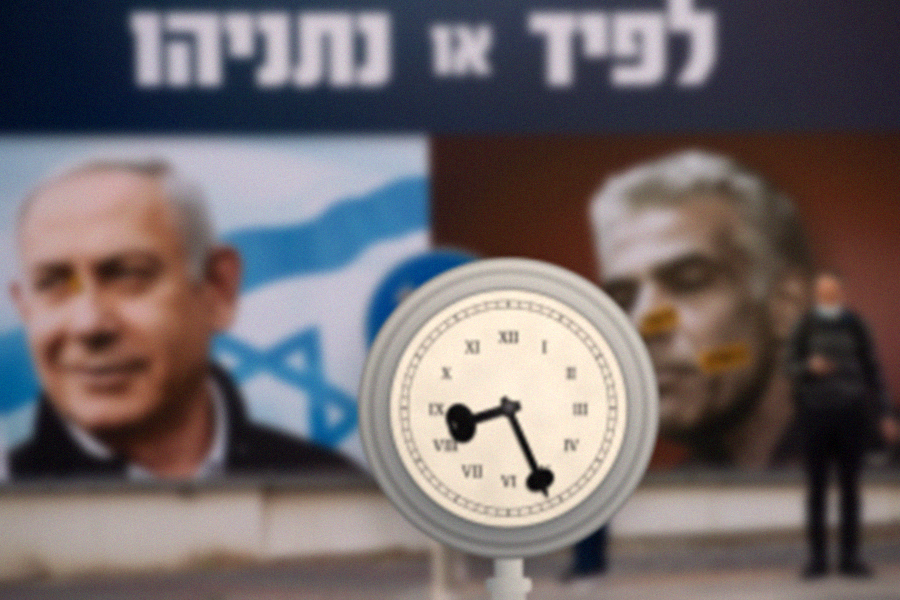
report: 8,26
